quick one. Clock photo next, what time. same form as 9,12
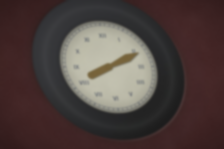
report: 8,11
